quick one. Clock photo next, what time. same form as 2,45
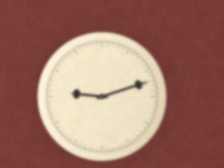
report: 9,12
